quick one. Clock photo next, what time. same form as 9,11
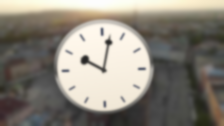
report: 10,02
